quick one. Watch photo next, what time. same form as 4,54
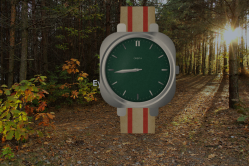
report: 8,44
